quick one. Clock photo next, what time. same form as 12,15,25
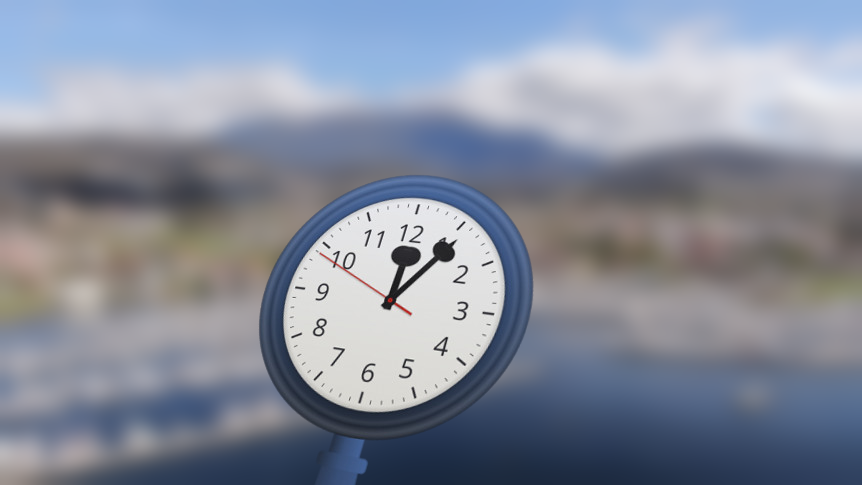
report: 12,05,49
